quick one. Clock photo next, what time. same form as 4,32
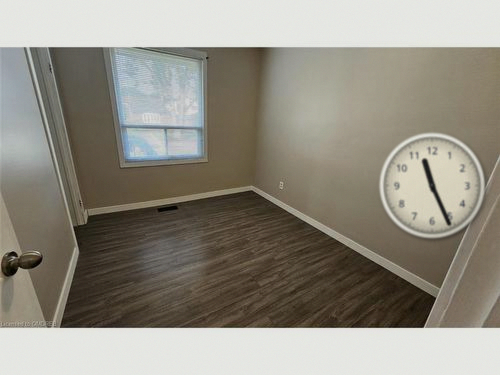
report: 11,26
